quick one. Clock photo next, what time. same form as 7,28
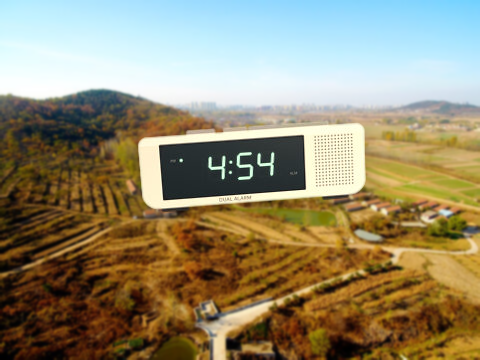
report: 4,54
